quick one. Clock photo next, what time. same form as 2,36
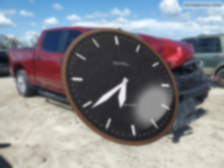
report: 6,39
